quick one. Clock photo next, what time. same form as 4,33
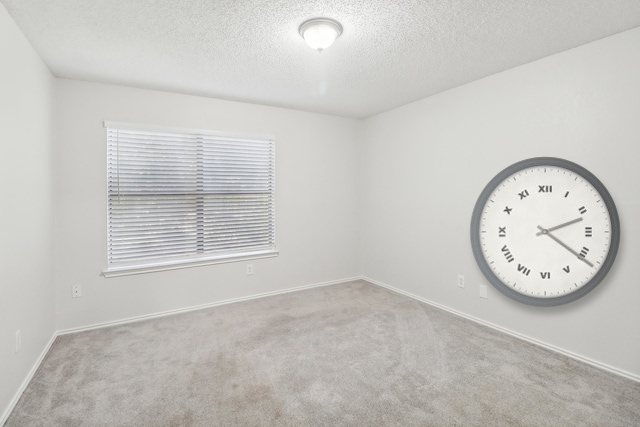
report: 2,21
